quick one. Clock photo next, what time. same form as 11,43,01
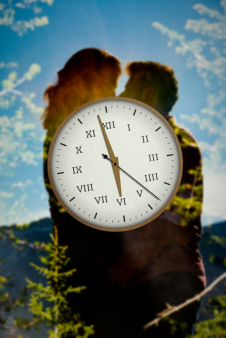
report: 5,58,23
